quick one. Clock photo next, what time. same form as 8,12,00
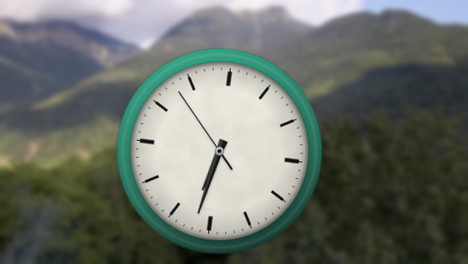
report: 6,31,53
